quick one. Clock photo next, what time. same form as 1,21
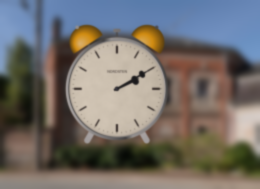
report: 2,10
